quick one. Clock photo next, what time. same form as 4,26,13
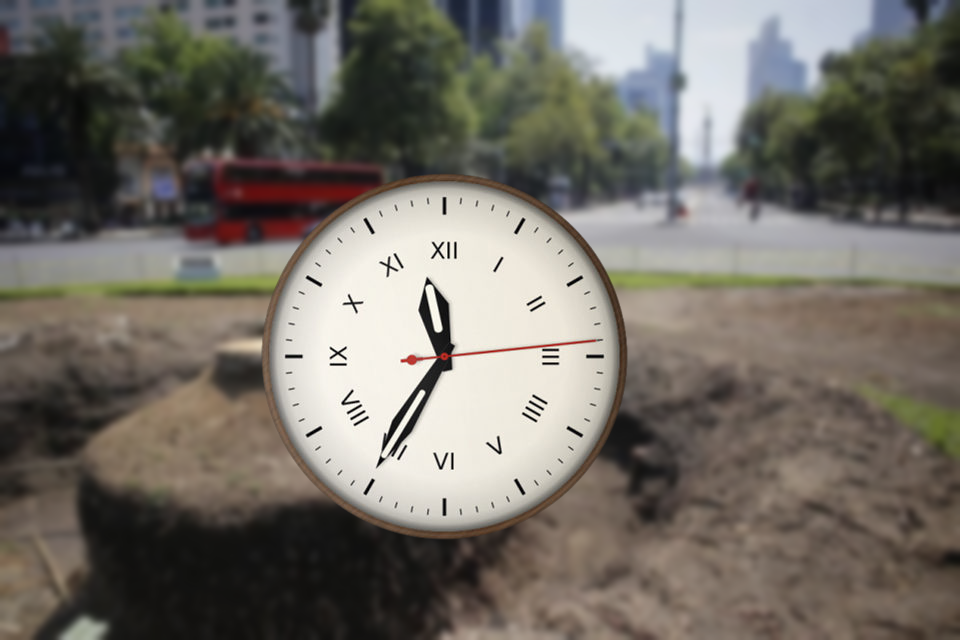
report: 11,35,14
